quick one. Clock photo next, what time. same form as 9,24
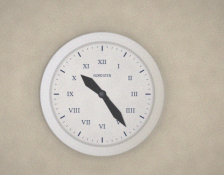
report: 10,24
